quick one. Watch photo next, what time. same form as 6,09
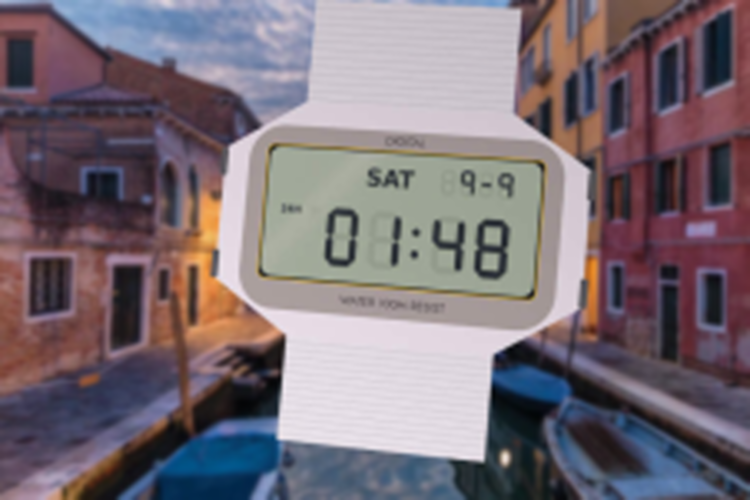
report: 1,48
